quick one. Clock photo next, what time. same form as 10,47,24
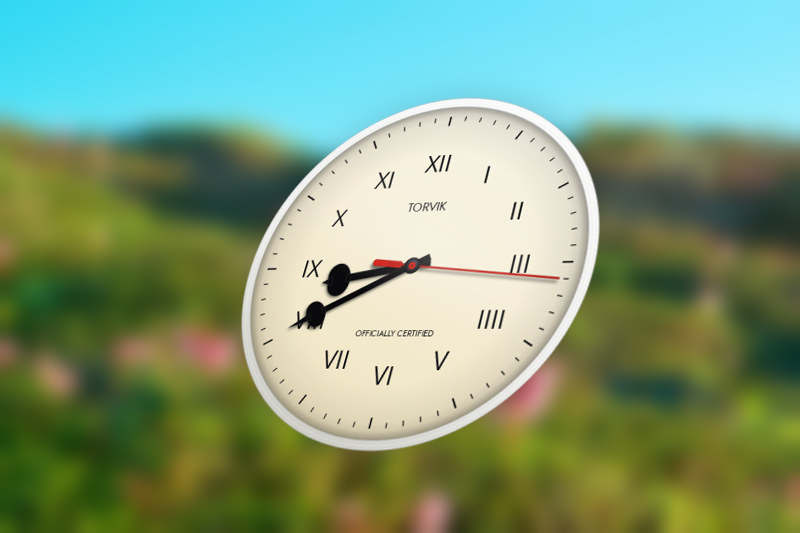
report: 8,40,16
